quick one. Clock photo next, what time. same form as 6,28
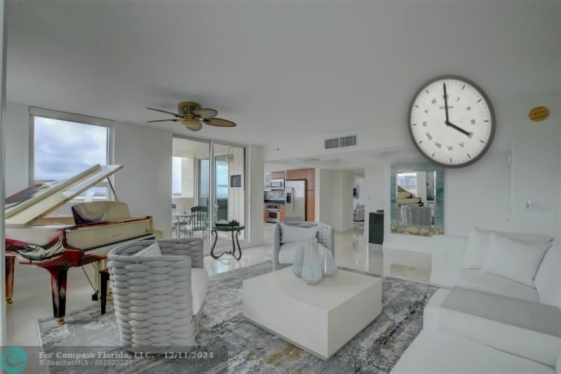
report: 4,00
